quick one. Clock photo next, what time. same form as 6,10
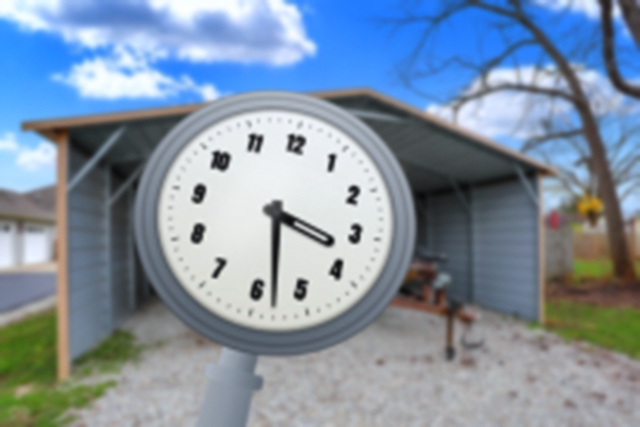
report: 3,28
